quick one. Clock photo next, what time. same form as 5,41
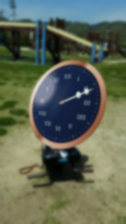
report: 2,11
